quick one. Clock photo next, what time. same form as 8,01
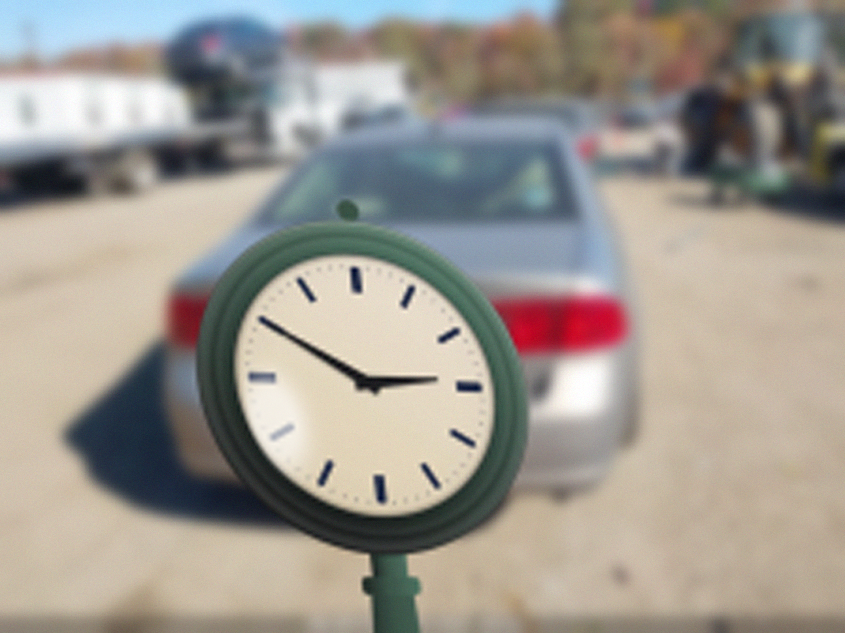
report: 2,50
